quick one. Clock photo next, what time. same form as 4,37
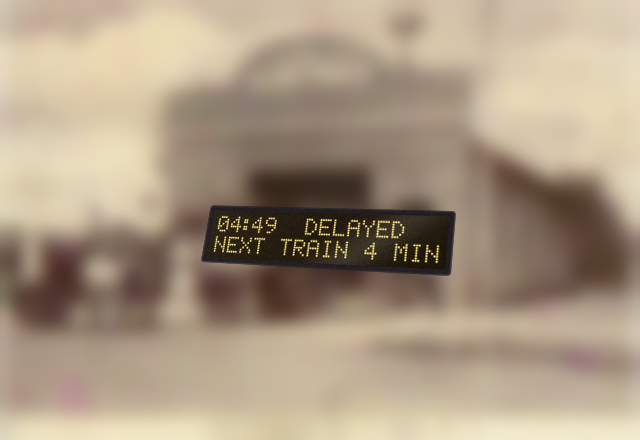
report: 4,49
